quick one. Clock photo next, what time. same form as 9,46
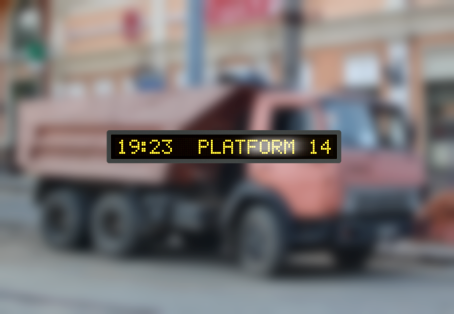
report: 19,23
